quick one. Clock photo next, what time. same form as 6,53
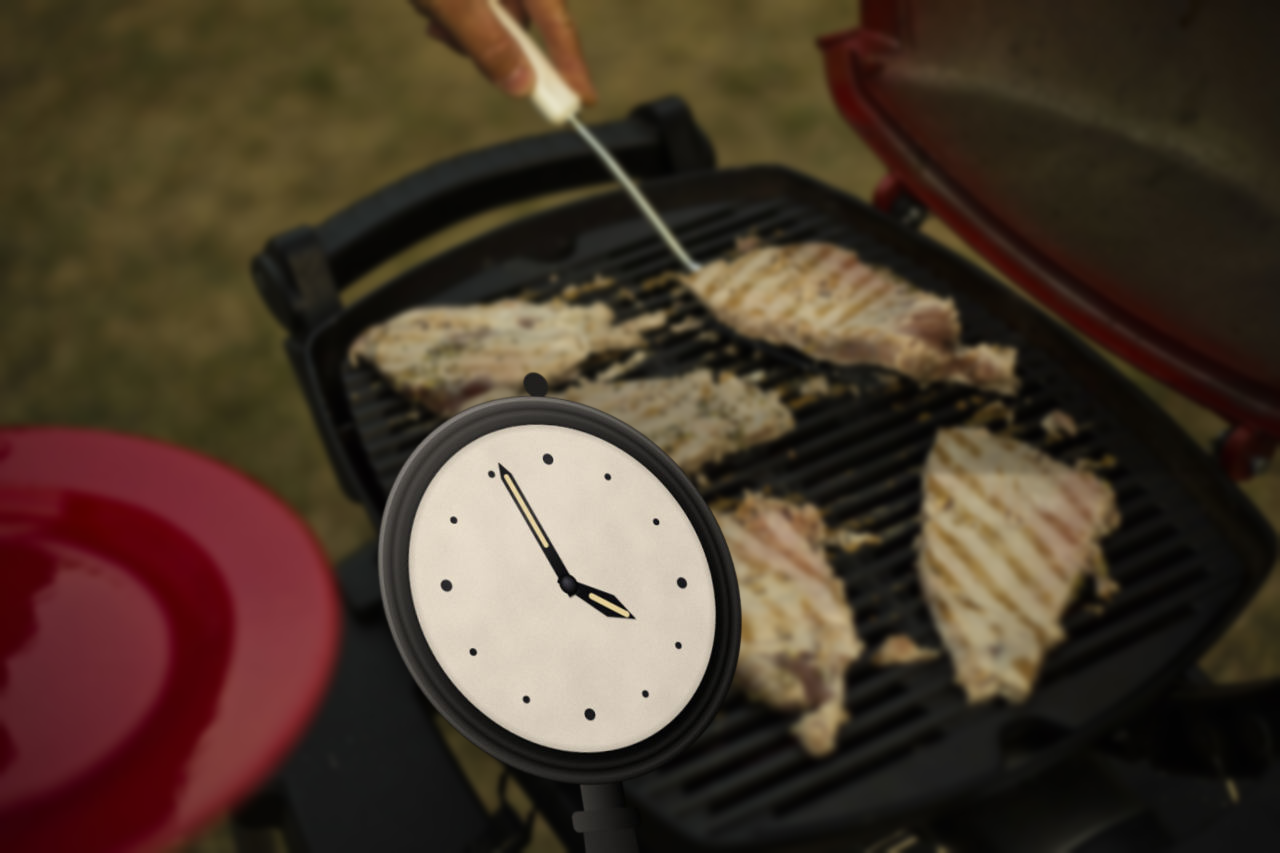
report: 3,56
